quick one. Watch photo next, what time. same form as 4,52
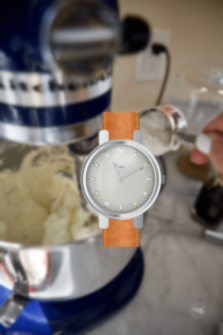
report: 11,10
